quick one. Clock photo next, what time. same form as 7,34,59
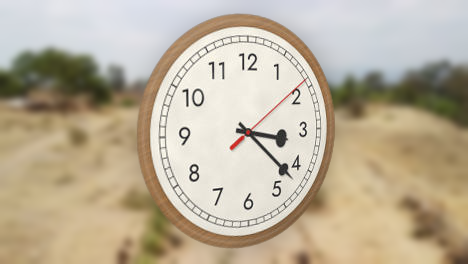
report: 3,22,09
